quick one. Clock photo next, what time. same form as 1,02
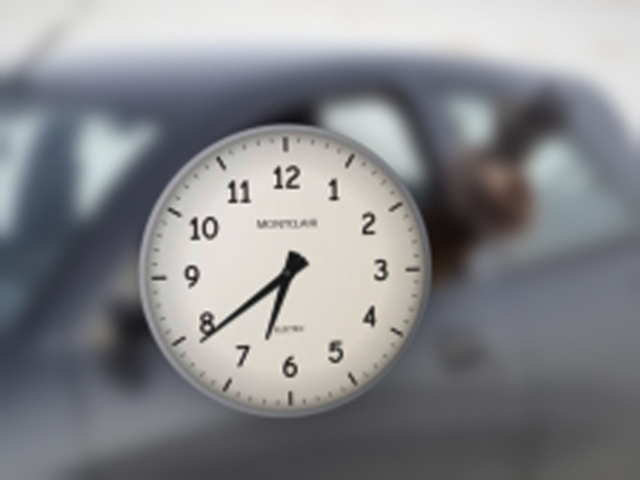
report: 6,39
